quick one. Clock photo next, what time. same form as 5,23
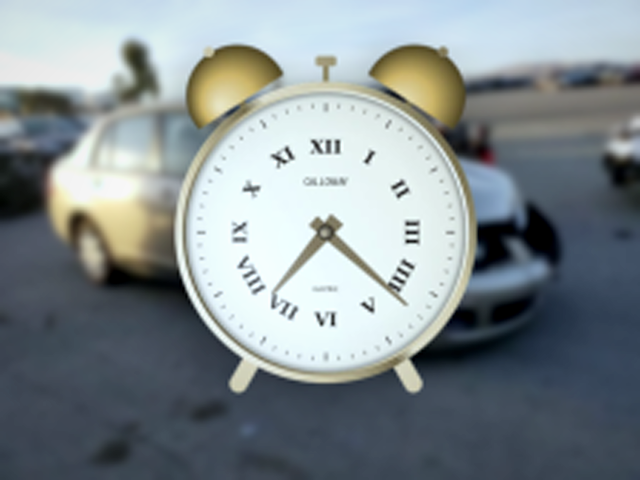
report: 7,22
